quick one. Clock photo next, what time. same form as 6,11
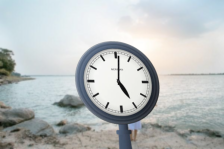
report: 5,01
